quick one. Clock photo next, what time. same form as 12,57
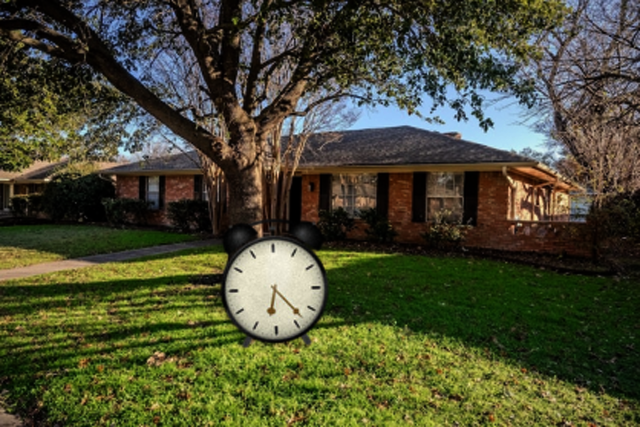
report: 6,23
